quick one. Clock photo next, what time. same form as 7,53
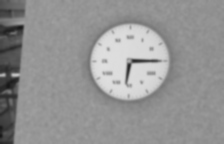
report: 6,15
